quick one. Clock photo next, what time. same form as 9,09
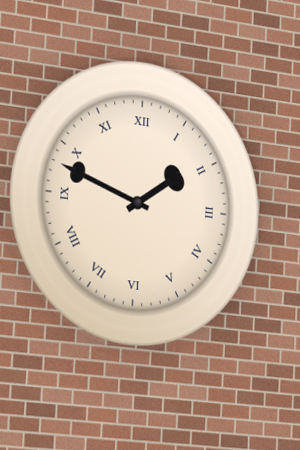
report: 1,48
